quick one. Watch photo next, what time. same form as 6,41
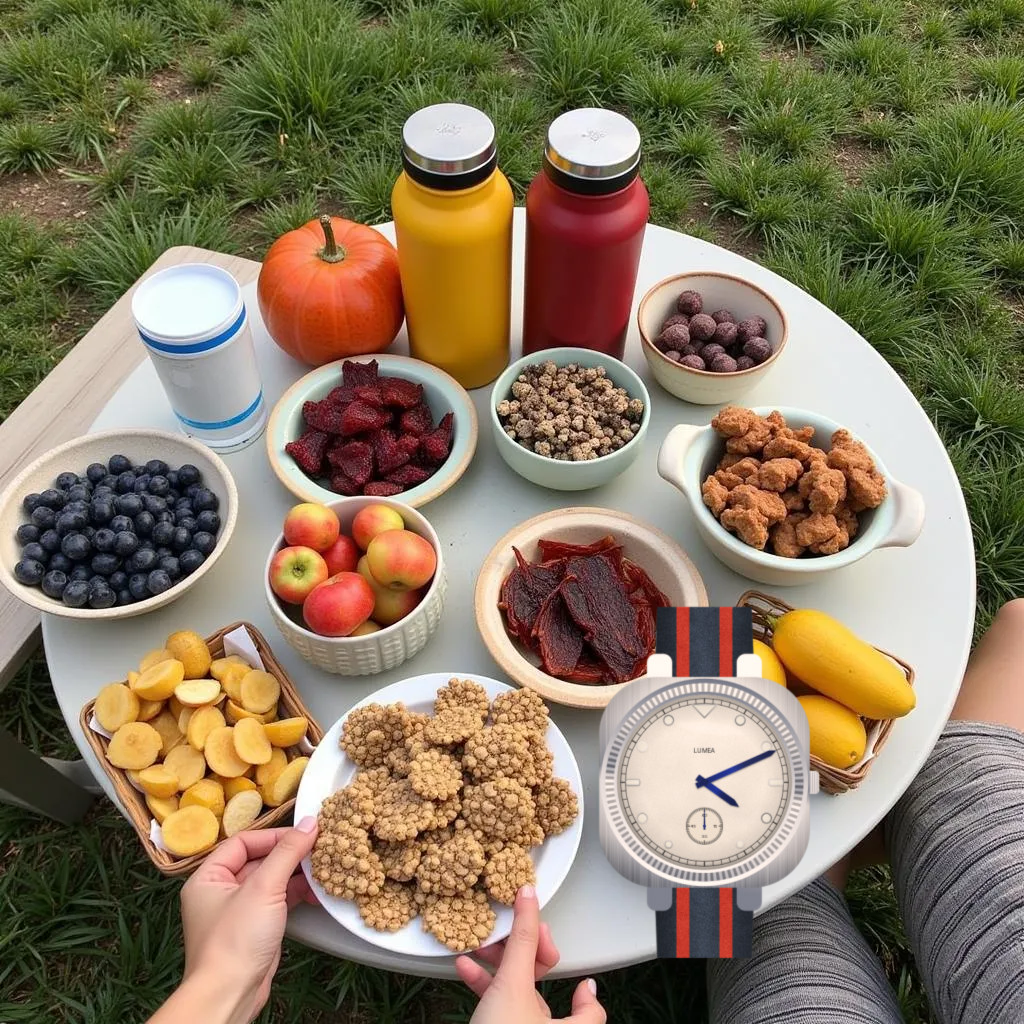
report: 4,11
